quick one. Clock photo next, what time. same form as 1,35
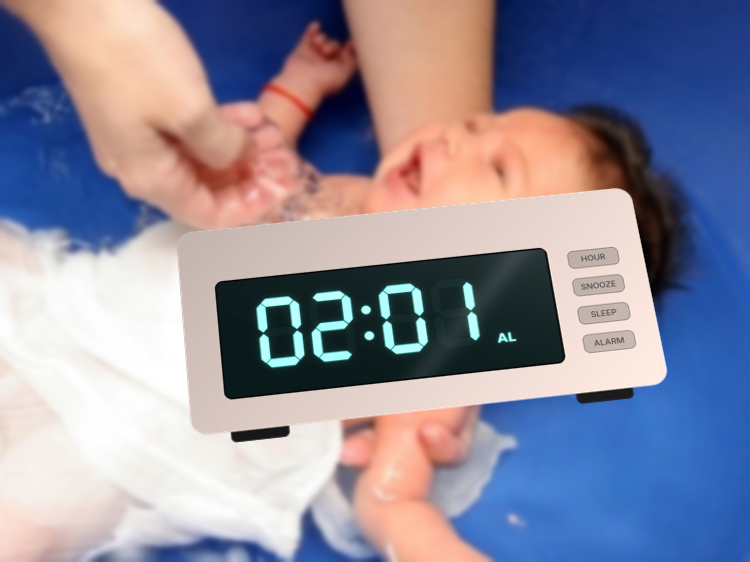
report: 2,01
